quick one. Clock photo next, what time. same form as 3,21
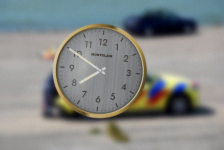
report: 7,50
